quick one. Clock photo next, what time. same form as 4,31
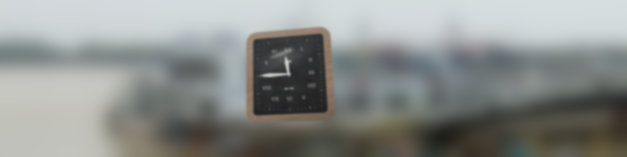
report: 11,45
